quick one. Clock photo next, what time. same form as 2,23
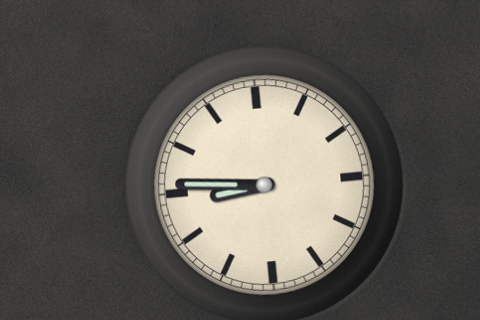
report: 8,46
